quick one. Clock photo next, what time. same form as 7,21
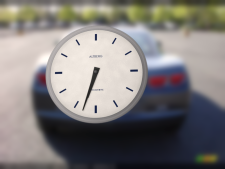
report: 6,33
